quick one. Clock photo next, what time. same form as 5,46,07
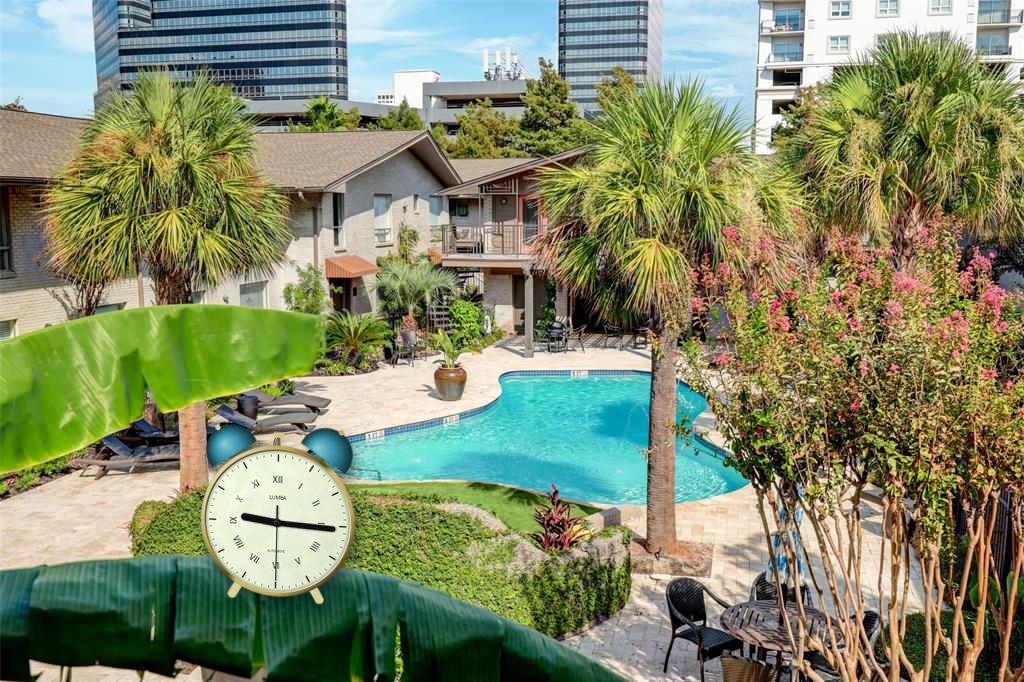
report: 9,15,30
